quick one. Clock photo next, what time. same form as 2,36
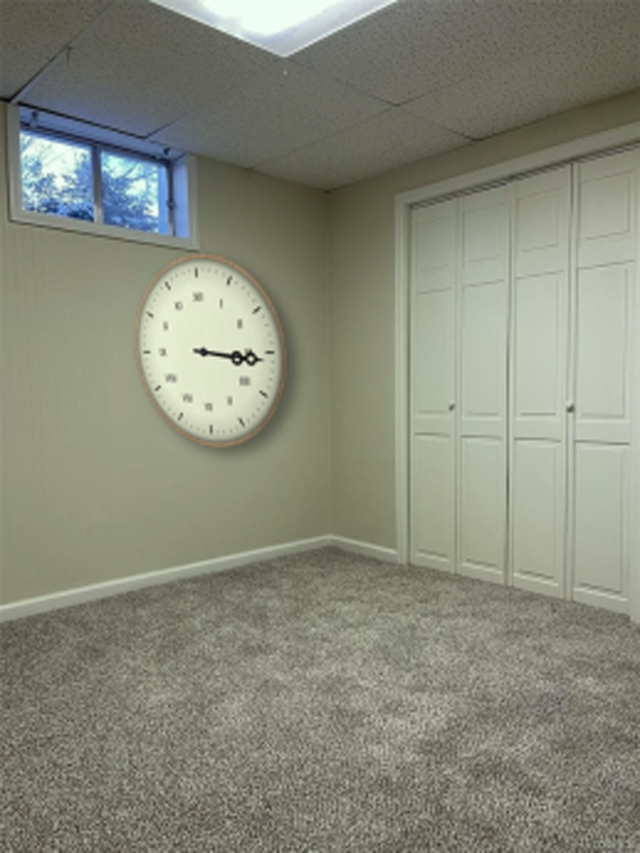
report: 3,16
